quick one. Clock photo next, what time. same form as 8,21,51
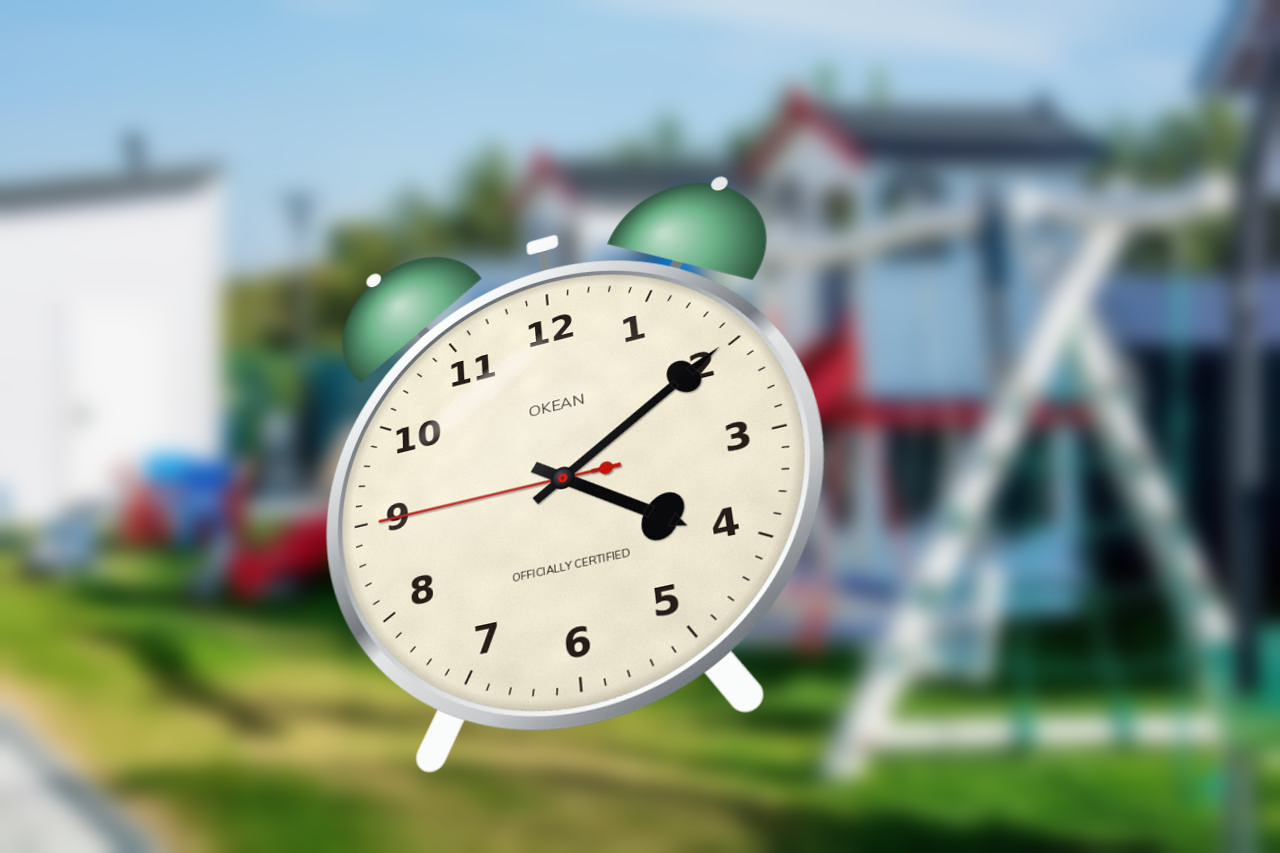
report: 4,09,45
